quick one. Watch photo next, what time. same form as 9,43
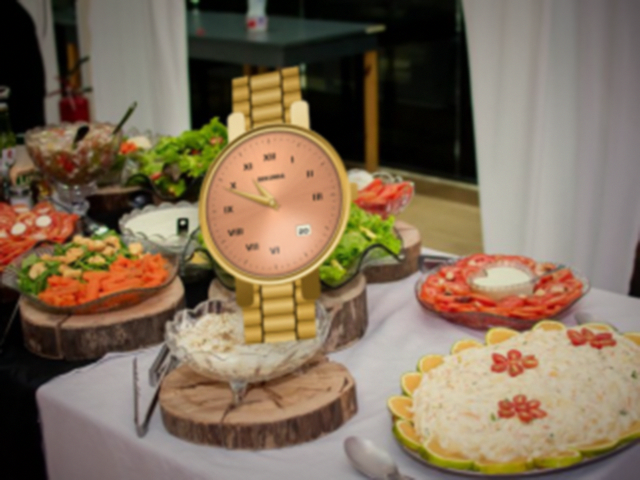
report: 10,49
